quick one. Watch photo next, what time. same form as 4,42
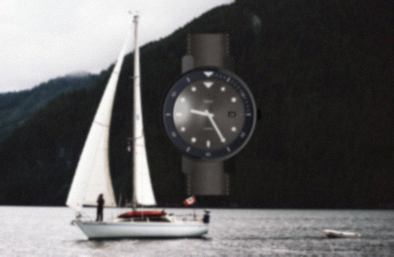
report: 9,25
